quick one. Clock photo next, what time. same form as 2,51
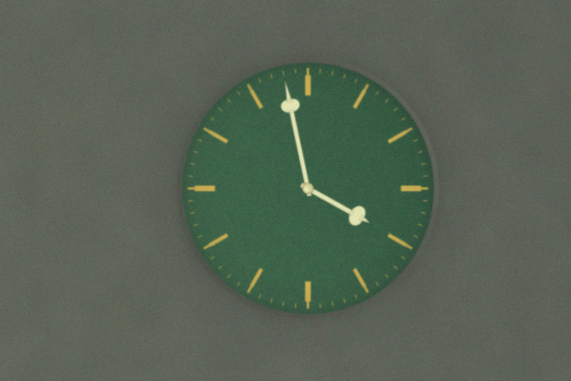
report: 3,58
